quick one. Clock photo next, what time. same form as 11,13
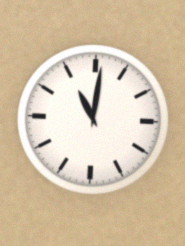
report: 11,01
